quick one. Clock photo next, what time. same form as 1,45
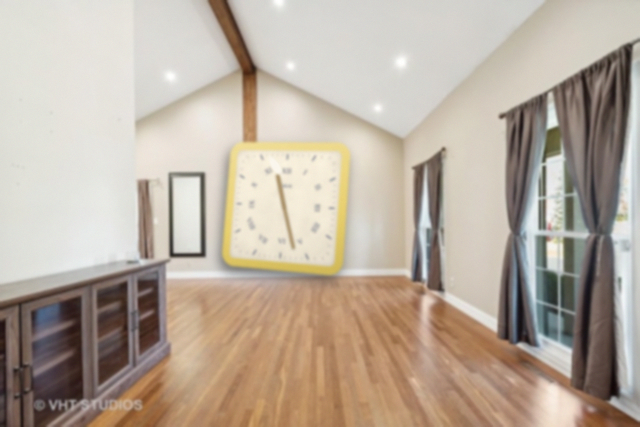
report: 11,27
